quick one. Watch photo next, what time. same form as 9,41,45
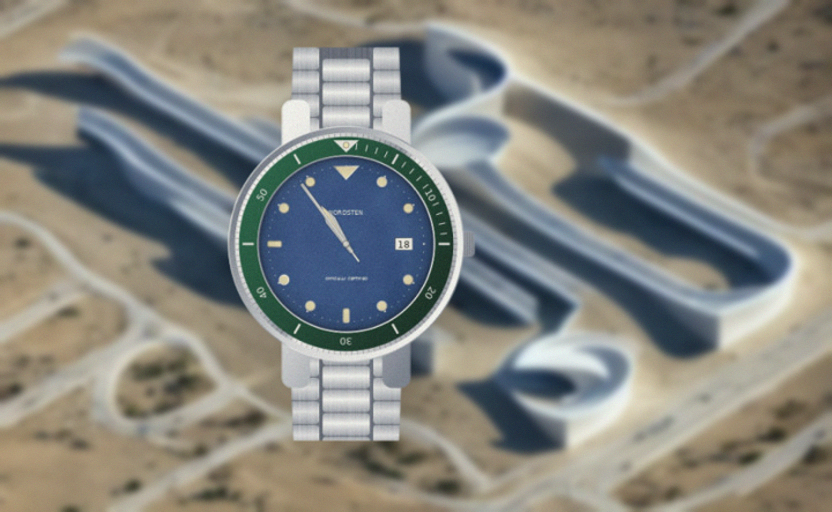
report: 10,53,54
